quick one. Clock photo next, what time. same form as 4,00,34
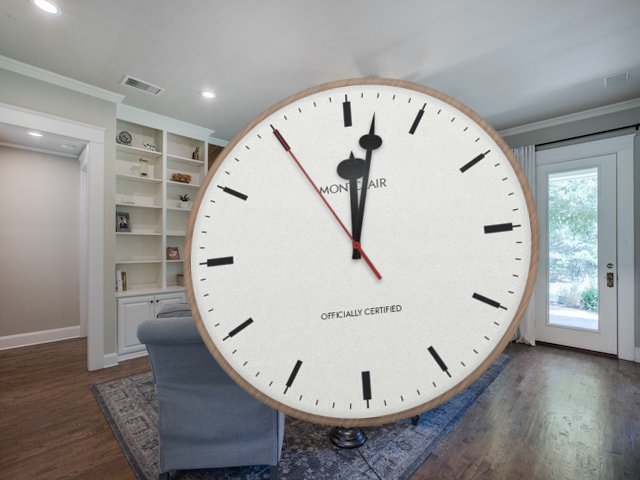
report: 12,01,55
